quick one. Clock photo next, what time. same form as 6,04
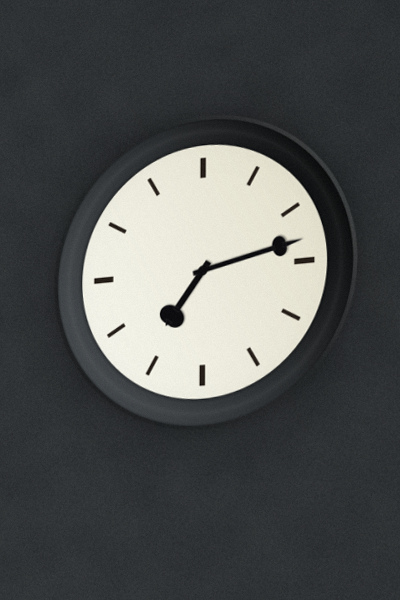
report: 7,13
